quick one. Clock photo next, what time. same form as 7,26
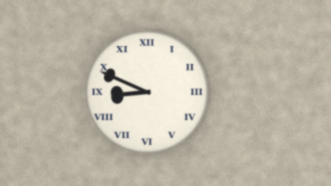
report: 8,49
